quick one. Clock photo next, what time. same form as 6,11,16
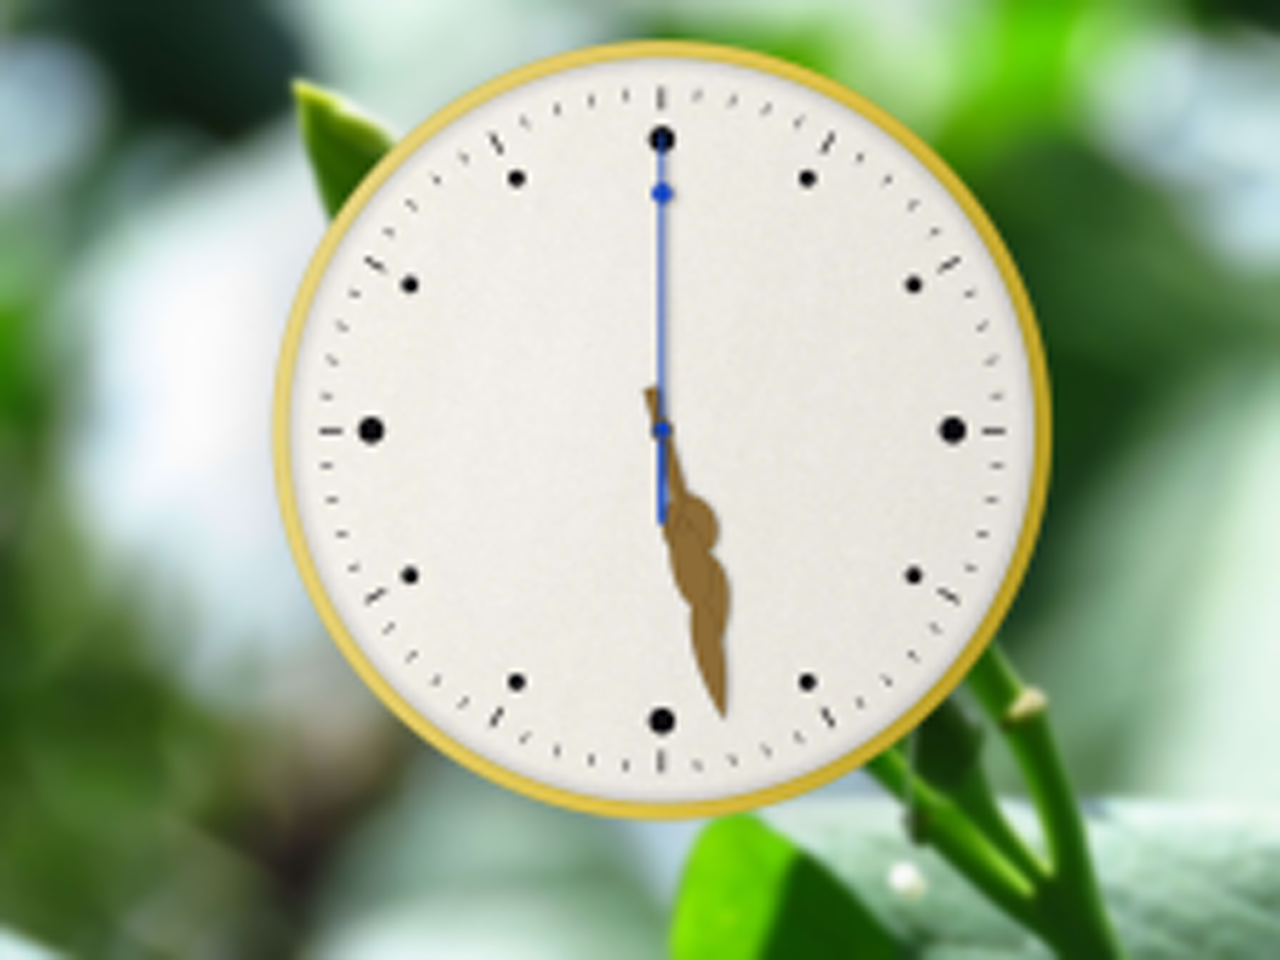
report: 5,28,00
